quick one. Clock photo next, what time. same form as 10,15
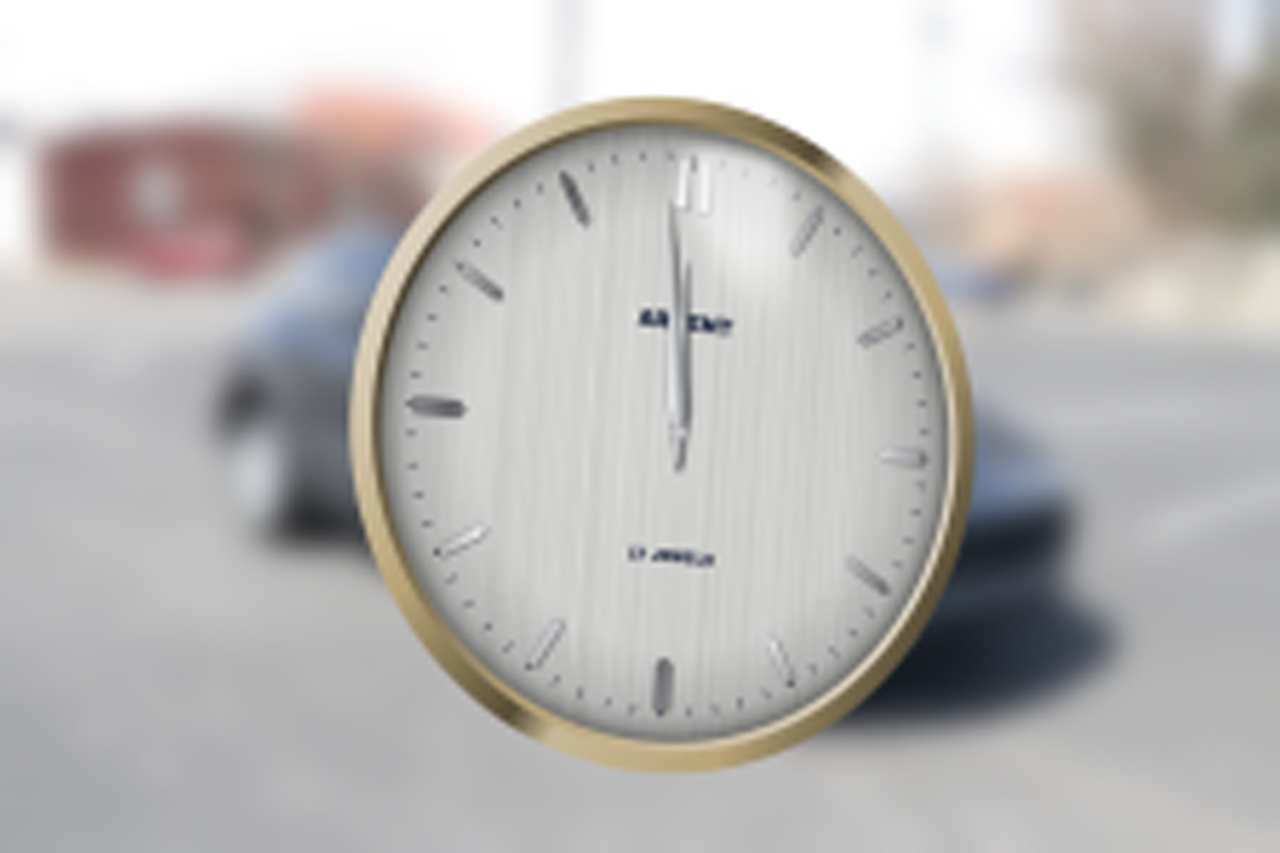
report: 11,59
